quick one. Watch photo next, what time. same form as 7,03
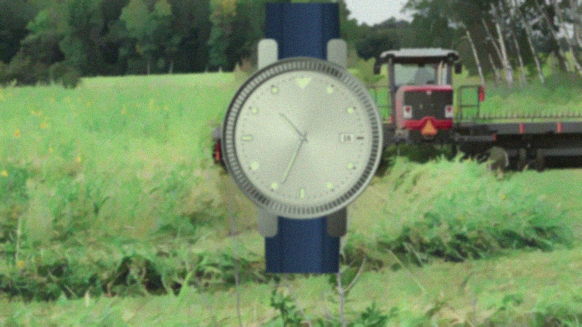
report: 10,34
